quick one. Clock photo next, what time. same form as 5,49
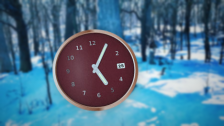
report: 5,05
